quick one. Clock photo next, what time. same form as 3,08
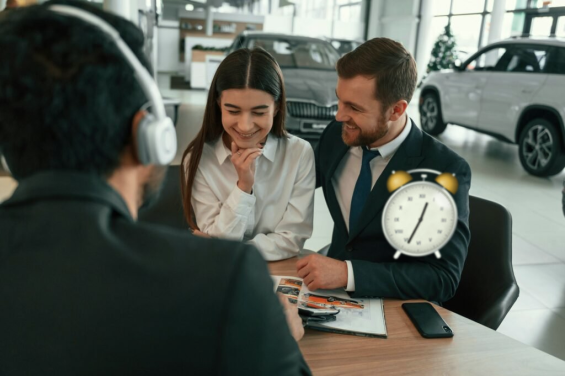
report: 12,34
